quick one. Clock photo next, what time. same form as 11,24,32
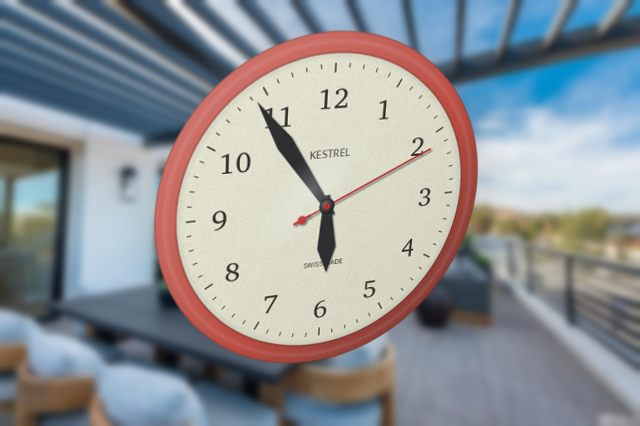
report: 5,54,11
